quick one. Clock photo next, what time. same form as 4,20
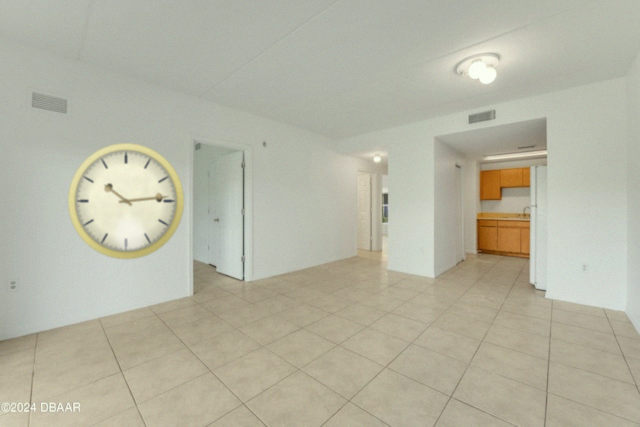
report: 10,14
